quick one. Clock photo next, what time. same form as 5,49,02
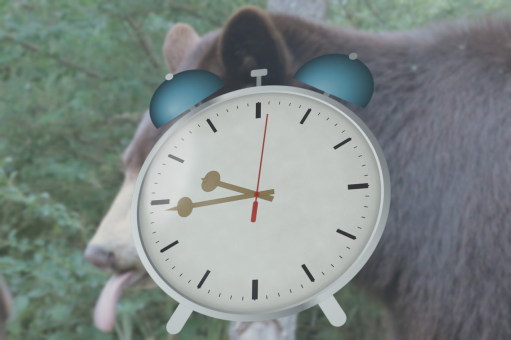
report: 9,44,01
